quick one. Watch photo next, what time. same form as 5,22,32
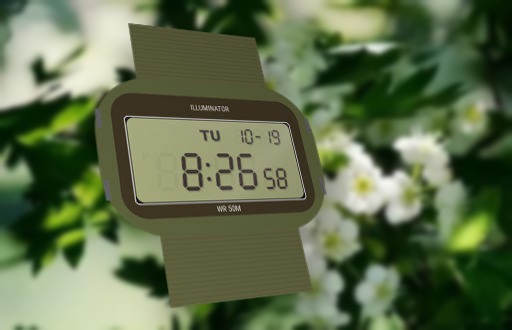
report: 8,26,58
